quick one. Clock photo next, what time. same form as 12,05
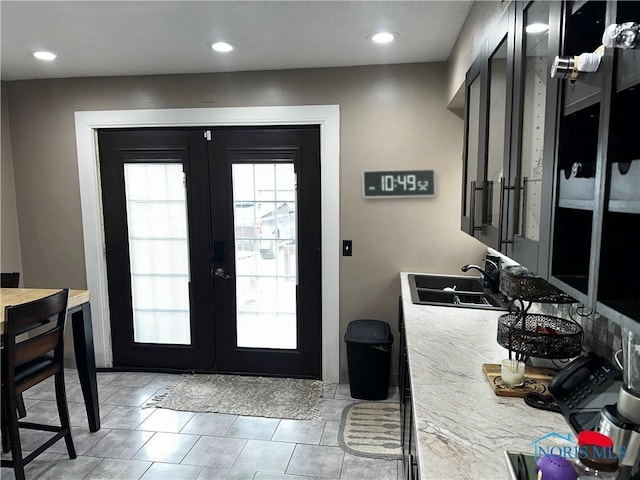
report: 10,49
